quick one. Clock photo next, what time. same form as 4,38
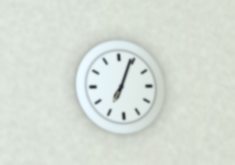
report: 7,04
